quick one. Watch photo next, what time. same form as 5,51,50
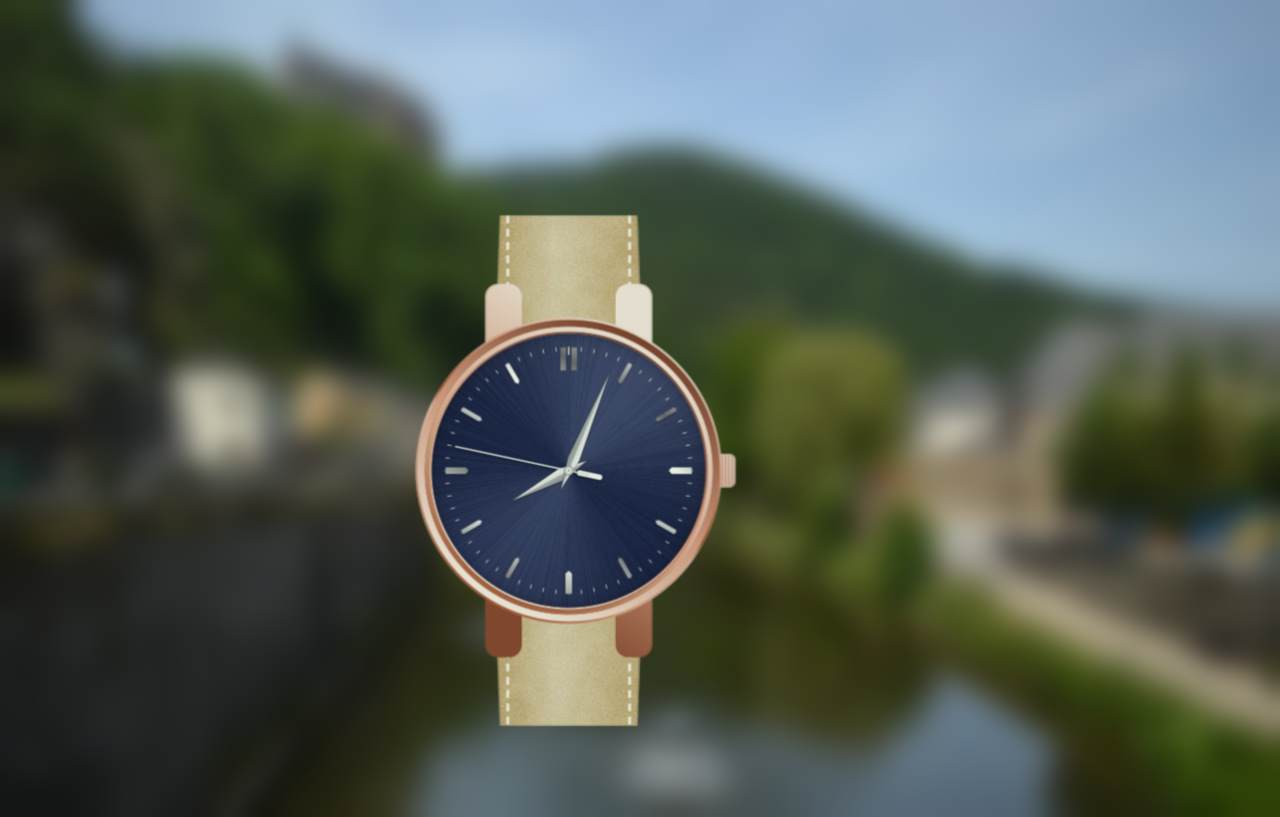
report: 8,03,47
